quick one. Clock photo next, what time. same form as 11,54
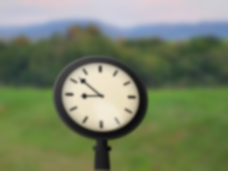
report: 8,52
